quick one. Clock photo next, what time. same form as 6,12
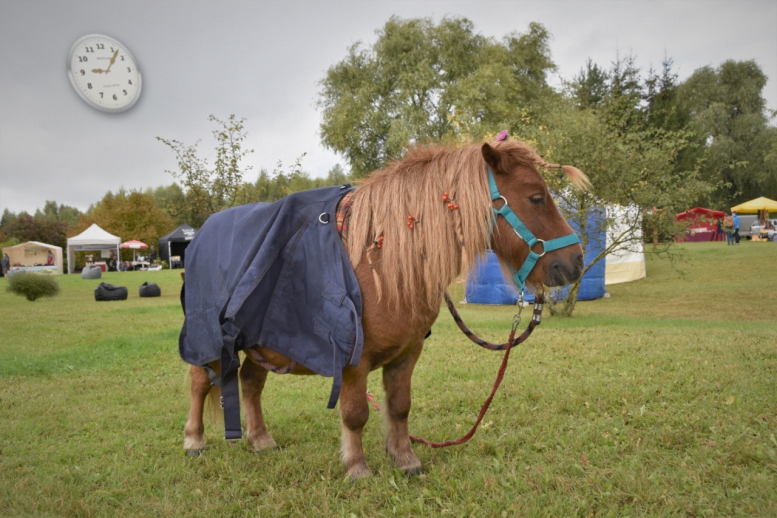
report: 9,07
